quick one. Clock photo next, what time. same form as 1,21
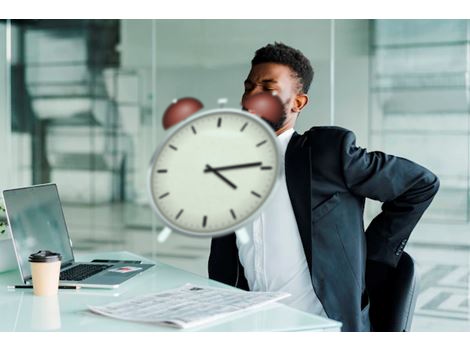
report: 4,14
